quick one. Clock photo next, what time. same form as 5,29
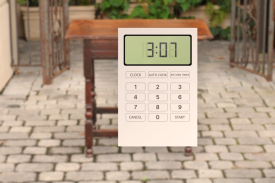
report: 3,07
